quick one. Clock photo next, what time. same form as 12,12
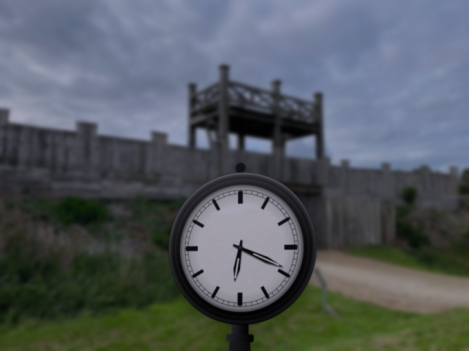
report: 6,19
